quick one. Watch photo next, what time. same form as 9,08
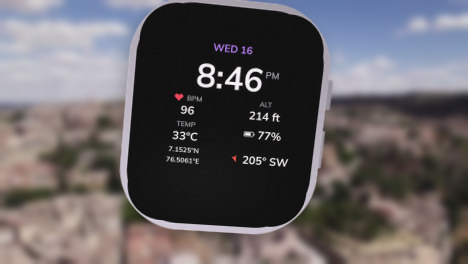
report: 8,46
